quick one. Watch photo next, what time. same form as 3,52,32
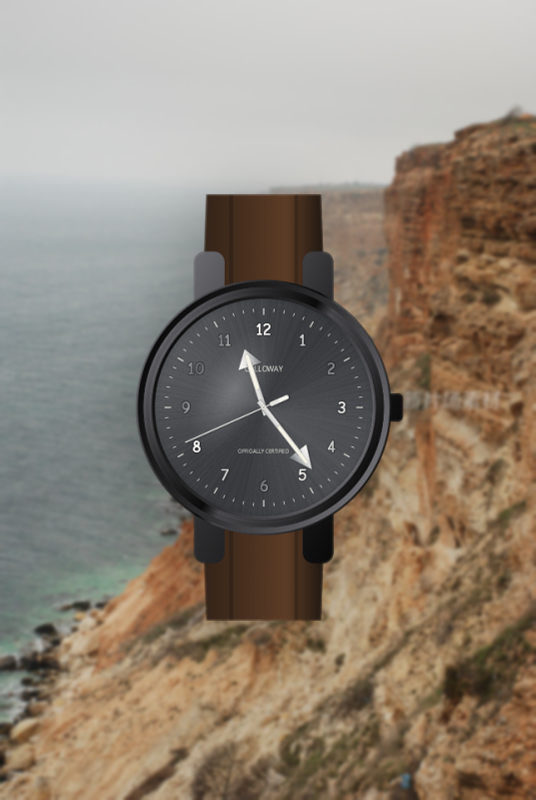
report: 11,23,41
